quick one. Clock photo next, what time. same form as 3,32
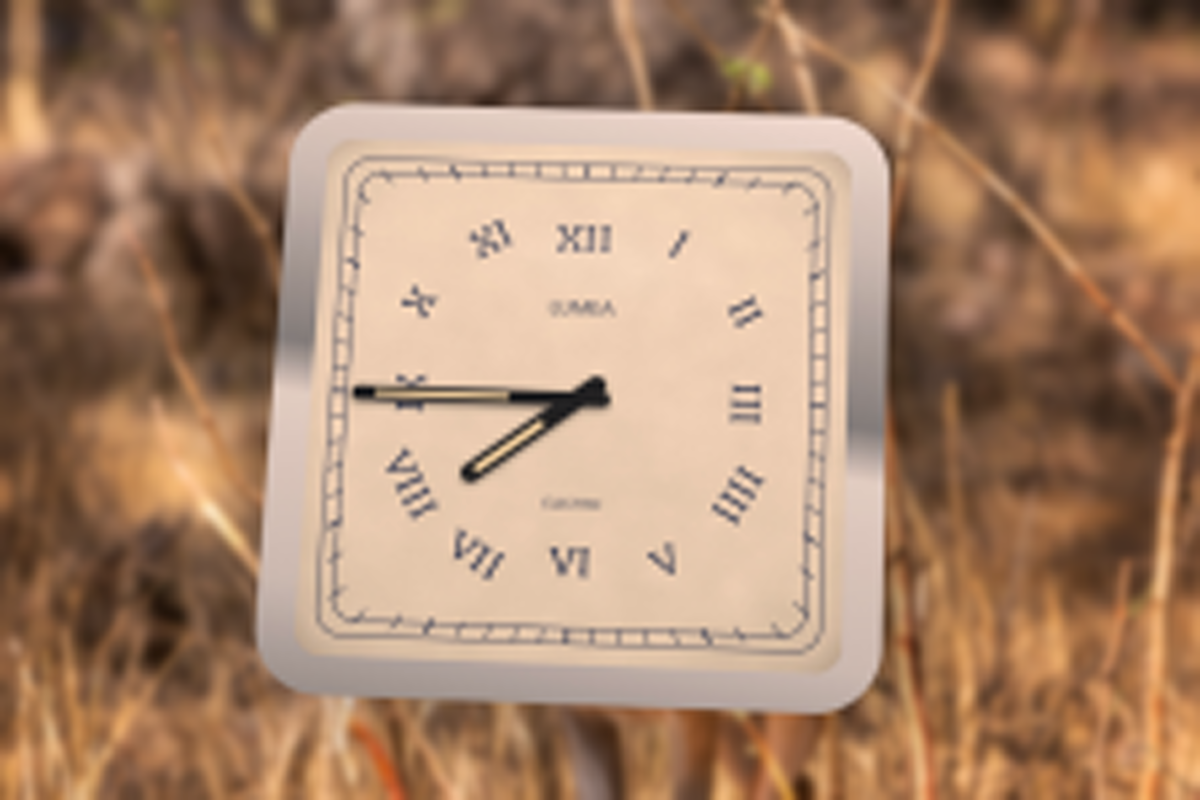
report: 7,45
